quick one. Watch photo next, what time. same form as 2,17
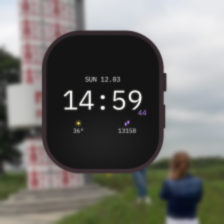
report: 14,59
